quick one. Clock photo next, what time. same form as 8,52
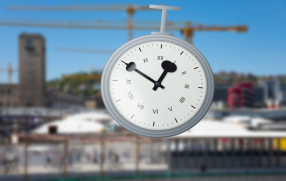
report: 12,50
